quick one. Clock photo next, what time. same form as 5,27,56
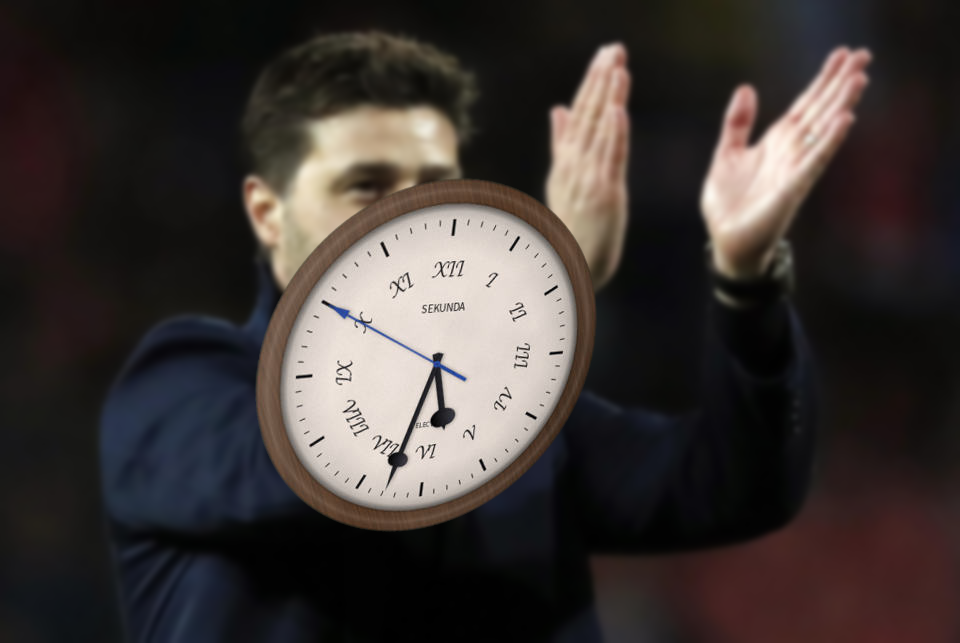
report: 5,32,50
